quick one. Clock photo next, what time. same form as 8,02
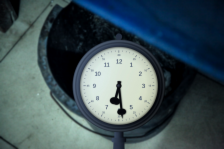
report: 6,29
